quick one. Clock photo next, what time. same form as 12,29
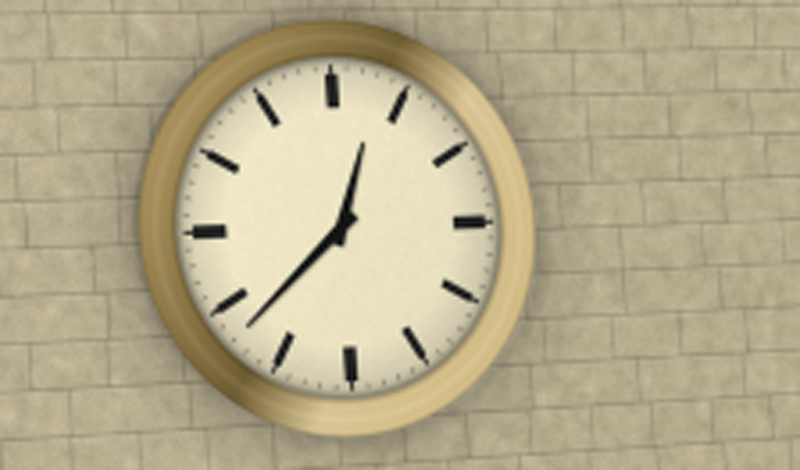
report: 12,38
